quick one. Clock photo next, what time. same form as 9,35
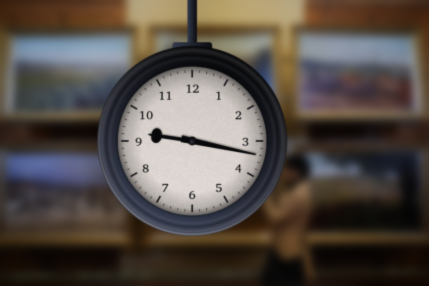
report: 9,17
